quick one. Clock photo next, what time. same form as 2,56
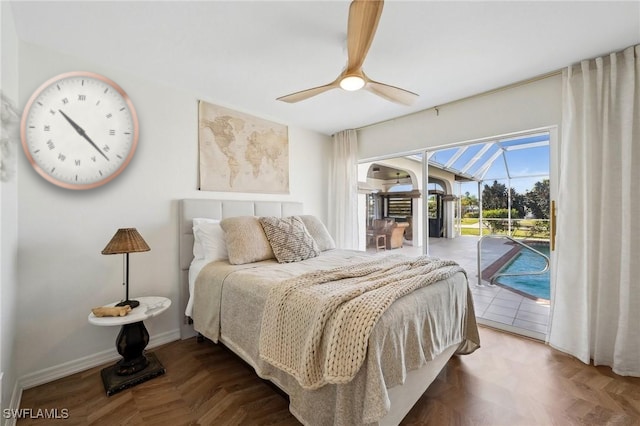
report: 10,22
